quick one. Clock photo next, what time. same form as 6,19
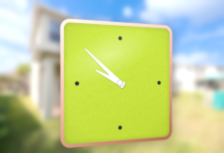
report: 9,52
